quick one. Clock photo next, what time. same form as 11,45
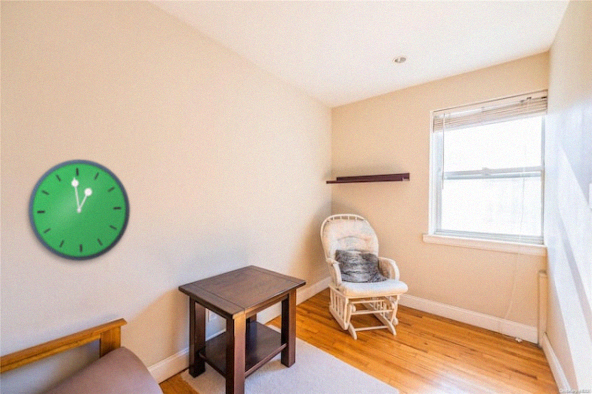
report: 12,59
